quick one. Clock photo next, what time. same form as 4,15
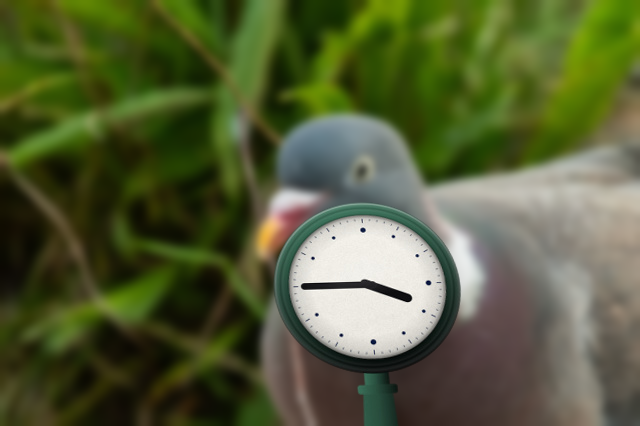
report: 3,45
